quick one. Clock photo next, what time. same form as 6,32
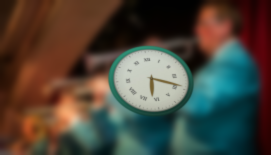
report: 6,19
